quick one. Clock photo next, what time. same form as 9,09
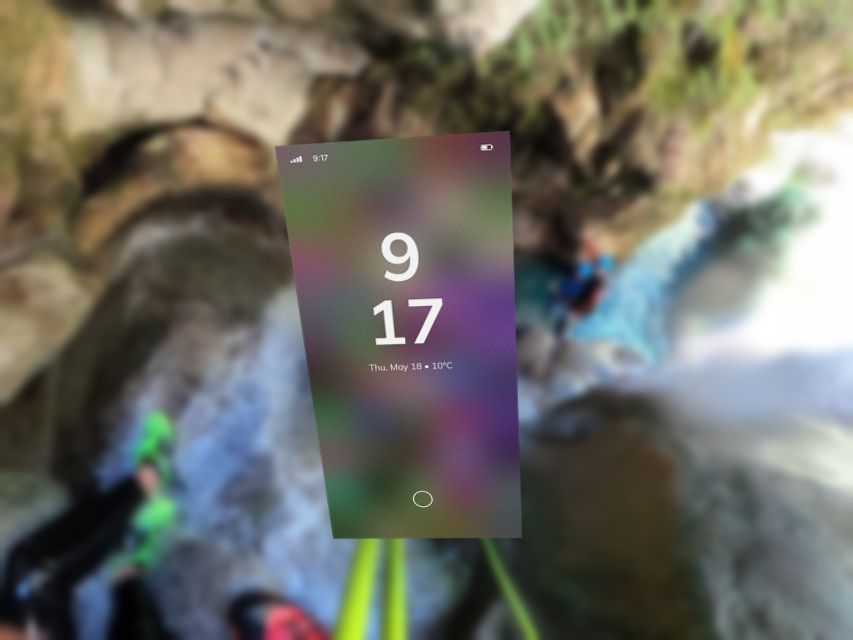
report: 9,17
